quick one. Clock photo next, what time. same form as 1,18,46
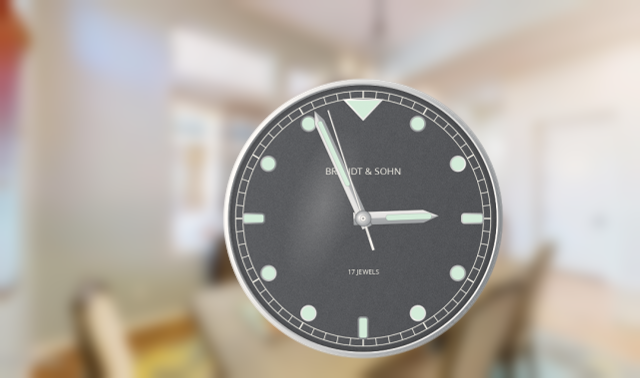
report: 2,55,57
